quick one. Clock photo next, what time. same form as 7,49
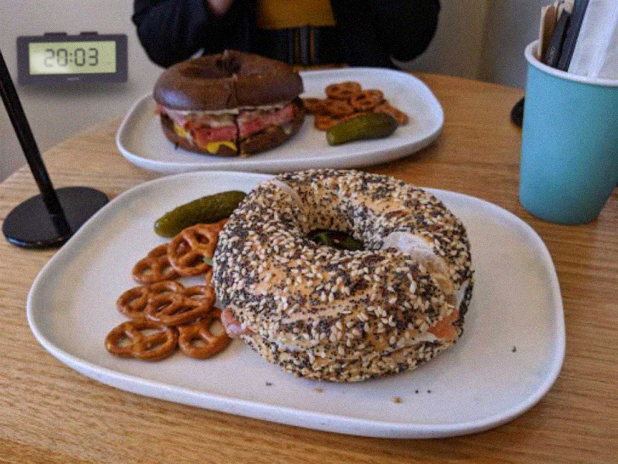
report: 20,03
